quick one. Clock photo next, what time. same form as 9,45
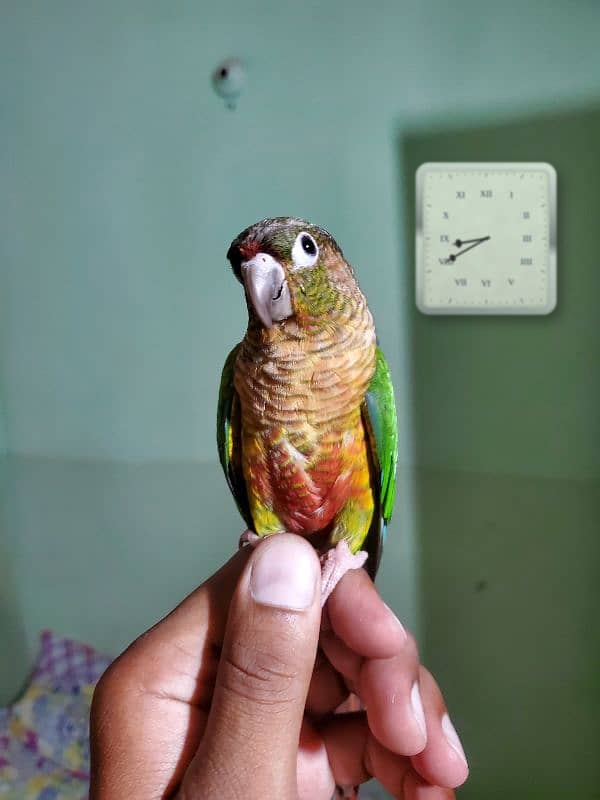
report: 8,40
